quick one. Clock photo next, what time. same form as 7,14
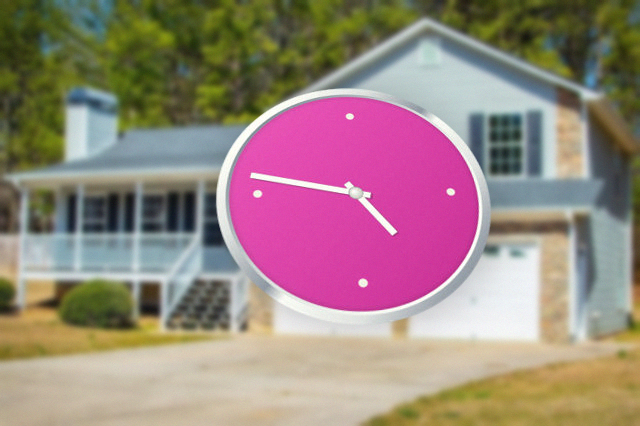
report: 4,47
